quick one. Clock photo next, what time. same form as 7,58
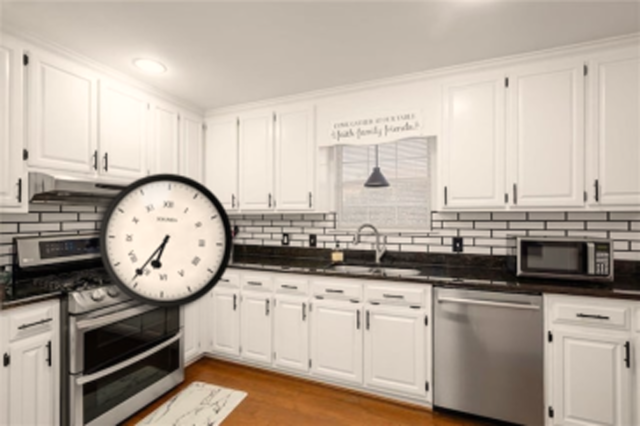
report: 6,36
